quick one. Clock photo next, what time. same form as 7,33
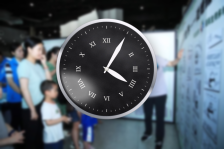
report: 4,05
